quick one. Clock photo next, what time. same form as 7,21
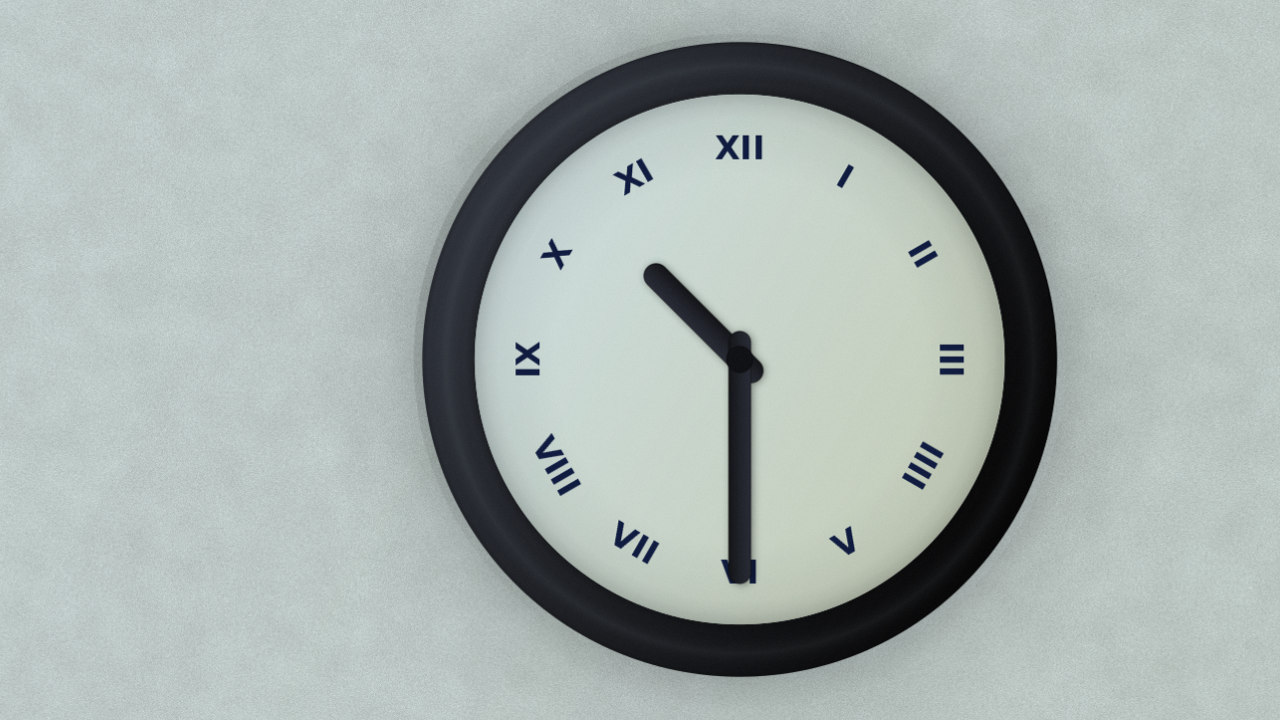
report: 10,30
